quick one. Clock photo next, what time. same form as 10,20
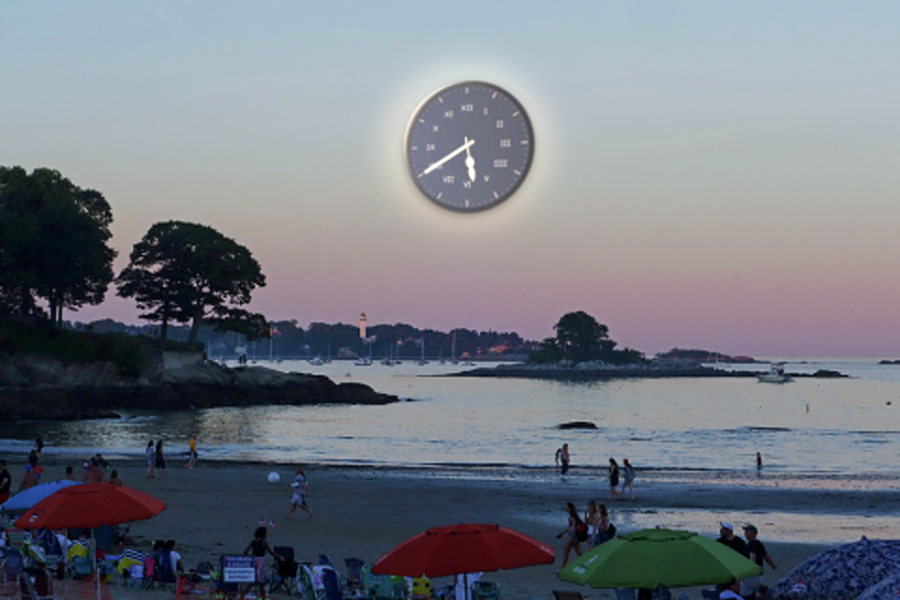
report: 5,40
